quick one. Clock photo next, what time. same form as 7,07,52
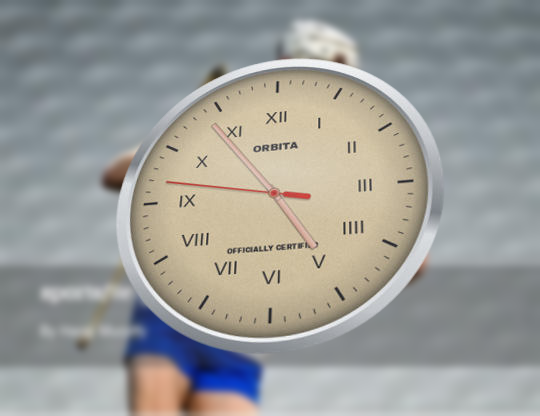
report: 4,53,47
